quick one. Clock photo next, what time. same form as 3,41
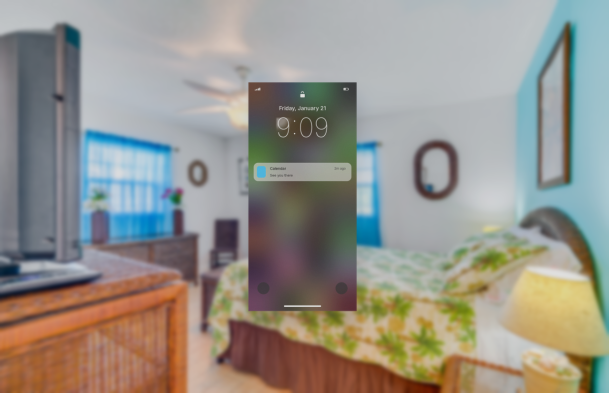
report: 9,09
